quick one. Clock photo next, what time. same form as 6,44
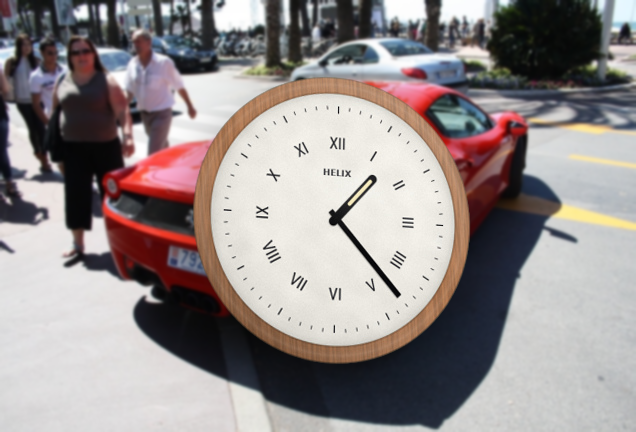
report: 1,23
